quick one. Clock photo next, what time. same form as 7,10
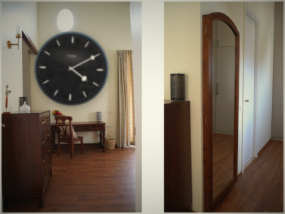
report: 4,10
